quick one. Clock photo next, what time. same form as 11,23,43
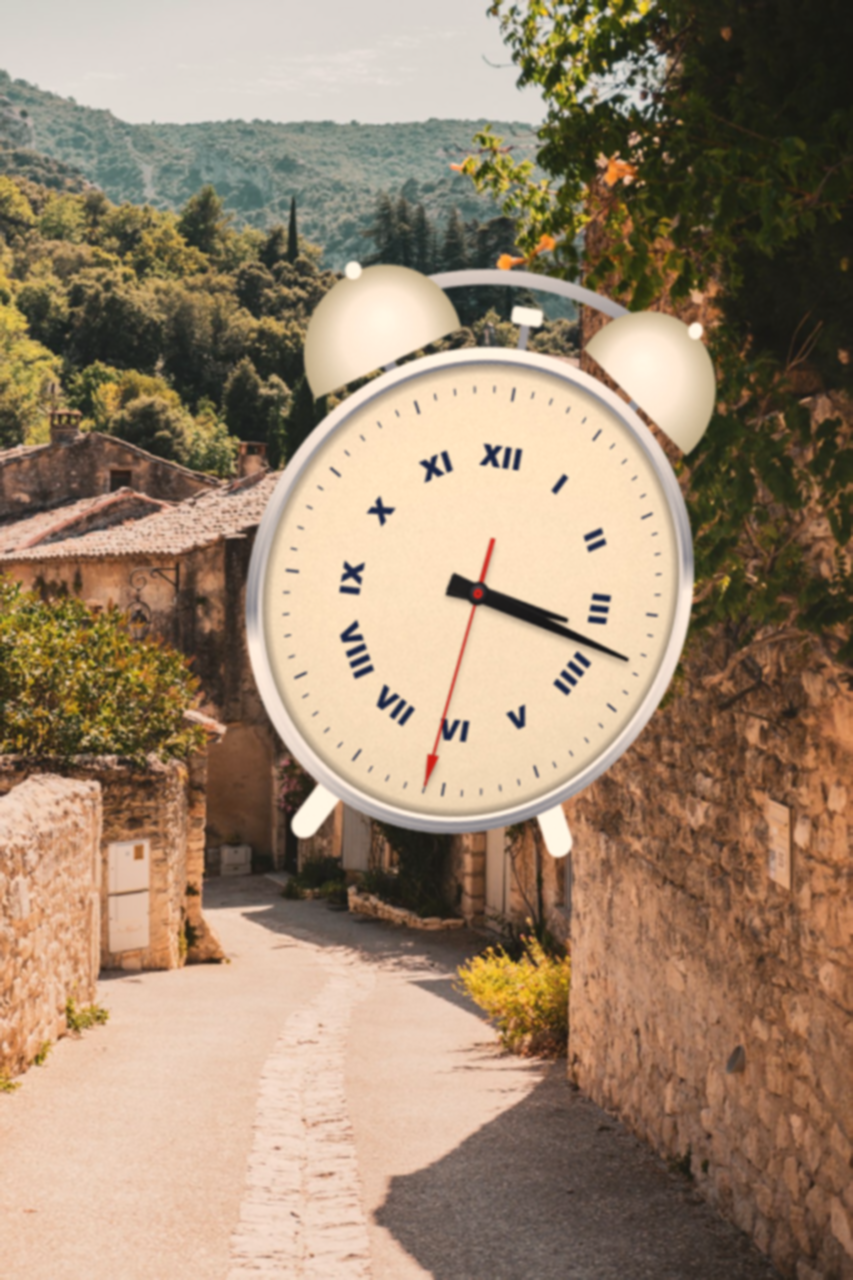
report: 3,17,31
